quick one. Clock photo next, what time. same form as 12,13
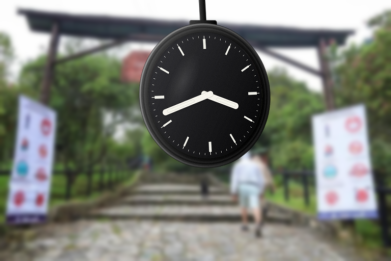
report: 3,42
